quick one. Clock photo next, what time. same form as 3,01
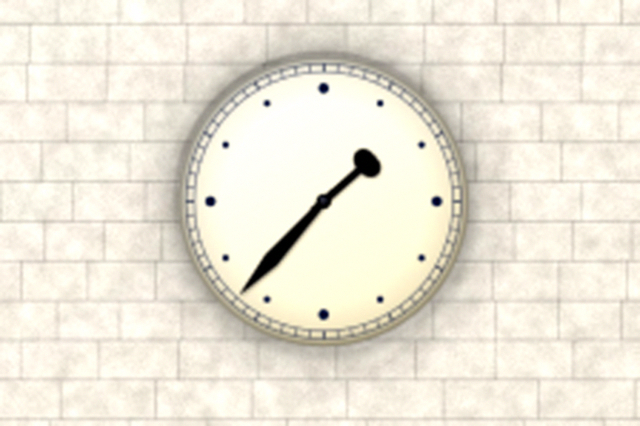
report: 1,37
